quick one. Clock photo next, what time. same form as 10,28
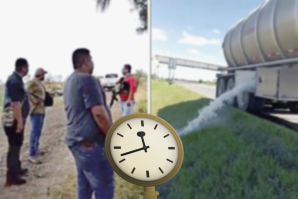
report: 11,42
